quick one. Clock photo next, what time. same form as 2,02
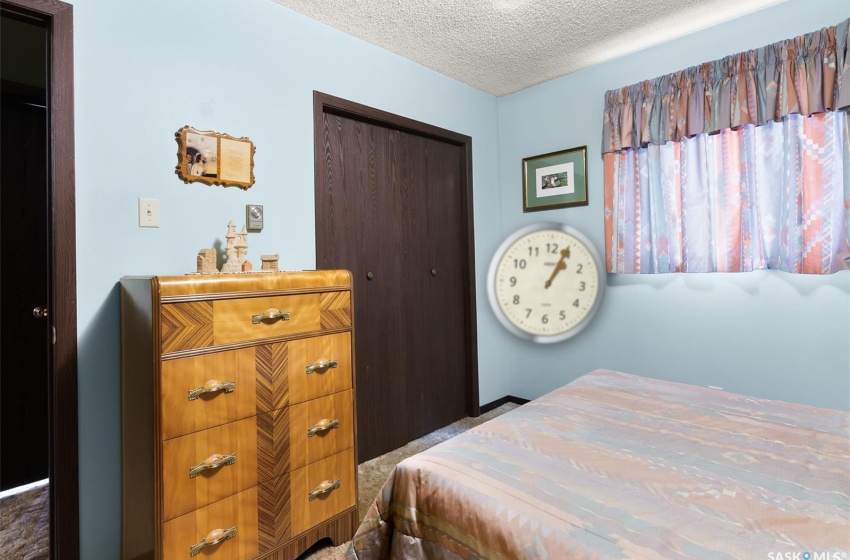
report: 1,04
